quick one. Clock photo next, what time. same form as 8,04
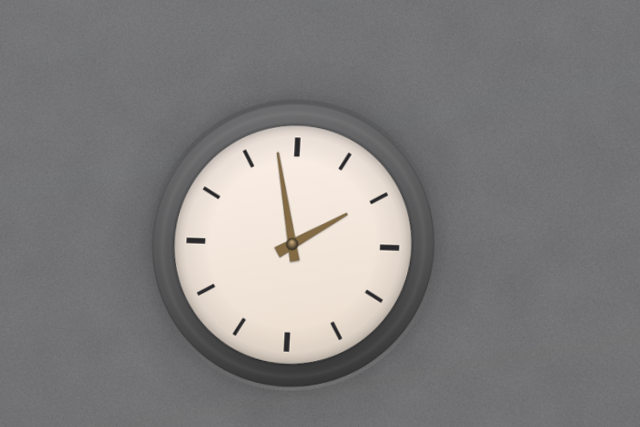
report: 1,58
